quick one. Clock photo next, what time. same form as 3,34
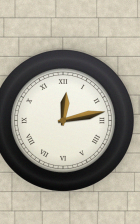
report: 12,13
